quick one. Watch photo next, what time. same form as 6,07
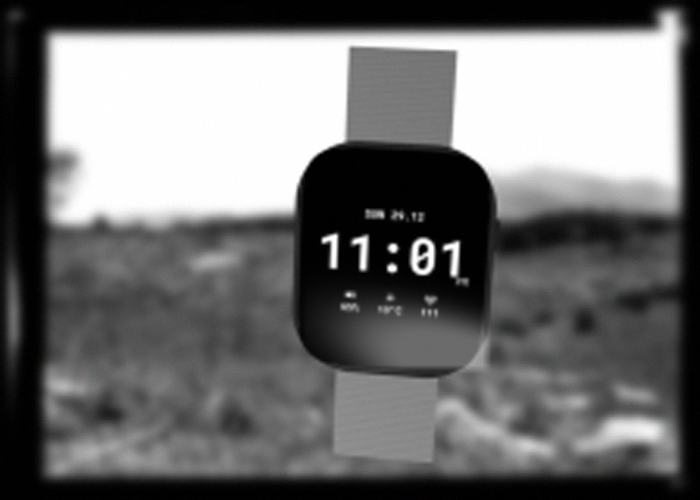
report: 11,01
